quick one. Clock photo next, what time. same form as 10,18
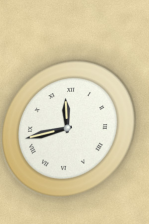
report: 11,43
